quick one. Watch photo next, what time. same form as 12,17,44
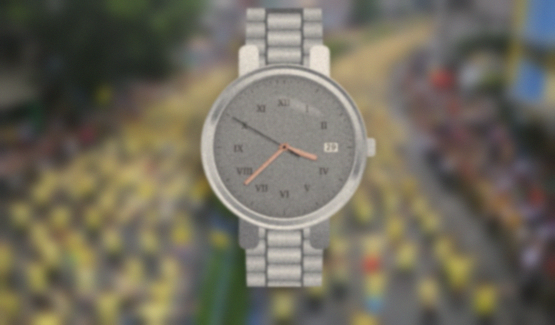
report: 3,37,50
